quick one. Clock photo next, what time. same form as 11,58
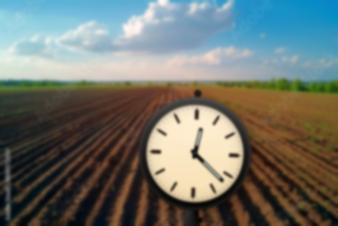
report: 12,22
